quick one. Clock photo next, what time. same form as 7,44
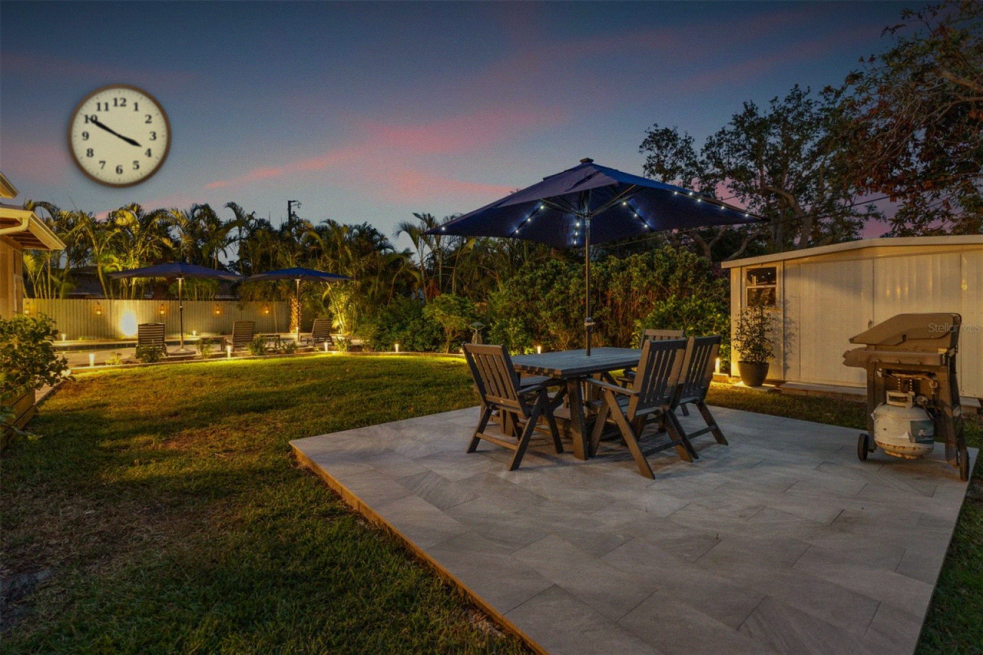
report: 3,50
